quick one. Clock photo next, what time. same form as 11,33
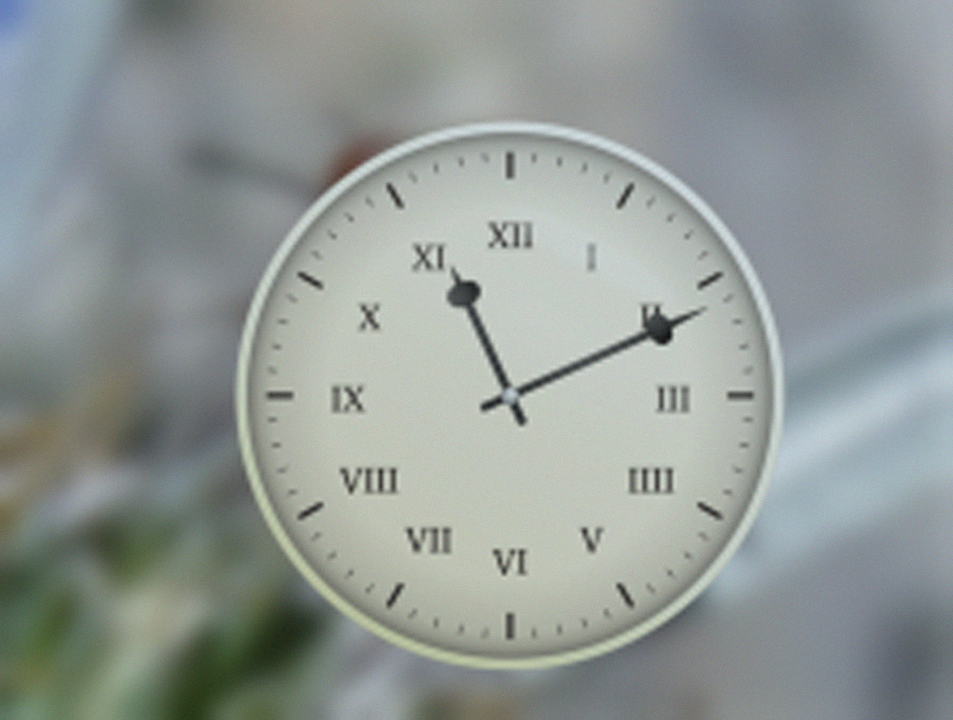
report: 11,11
